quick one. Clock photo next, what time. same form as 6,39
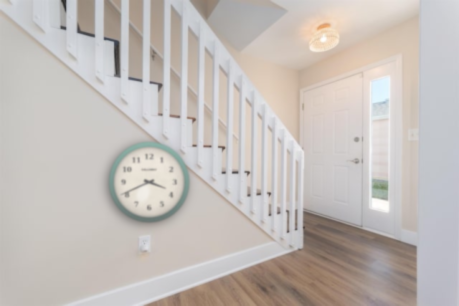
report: 3,41
